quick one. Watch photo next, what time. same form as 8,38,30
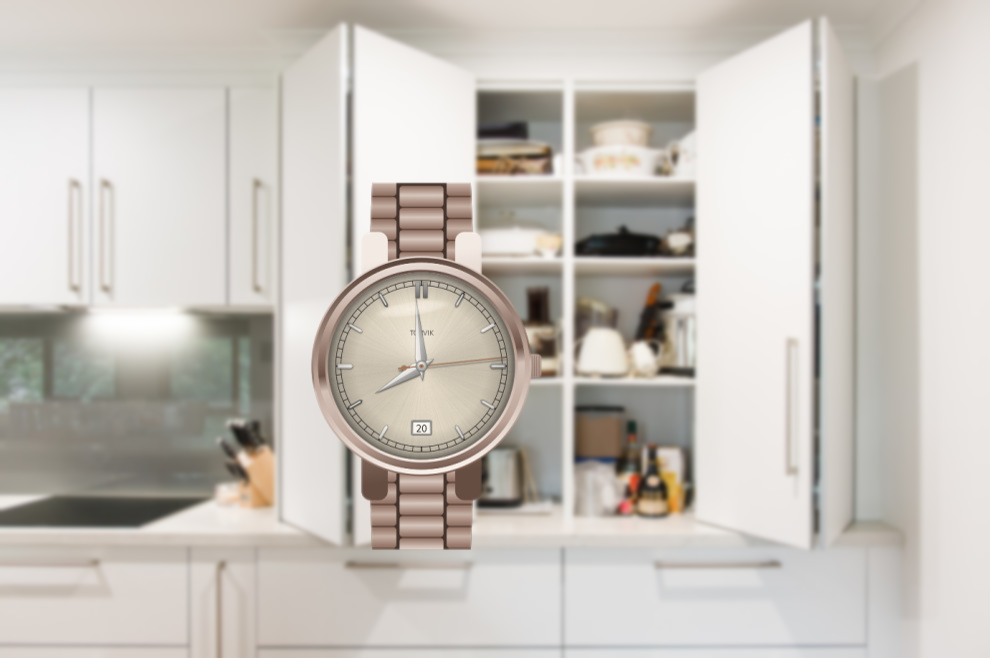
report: 7,59,14
